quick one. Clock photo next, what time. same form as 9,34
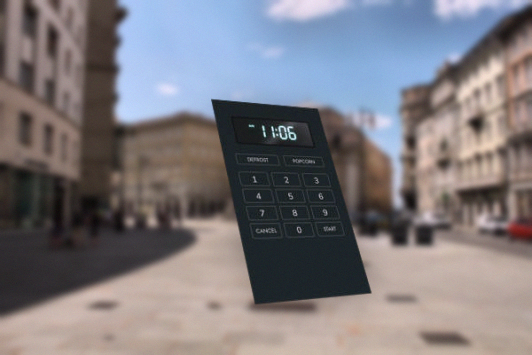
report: 11,06
